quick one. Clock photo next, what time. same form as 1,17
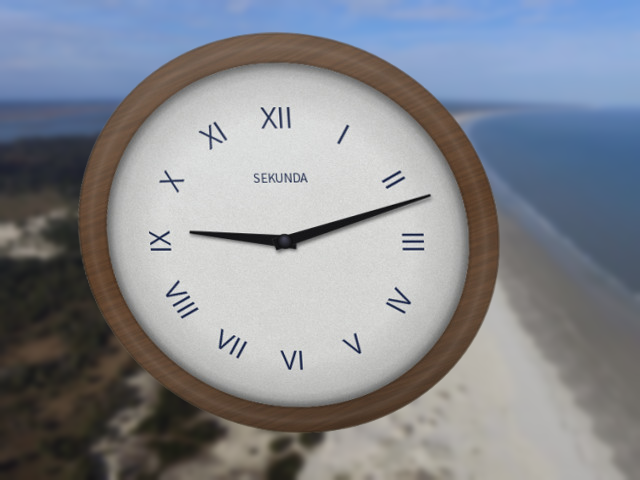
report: 9,12
